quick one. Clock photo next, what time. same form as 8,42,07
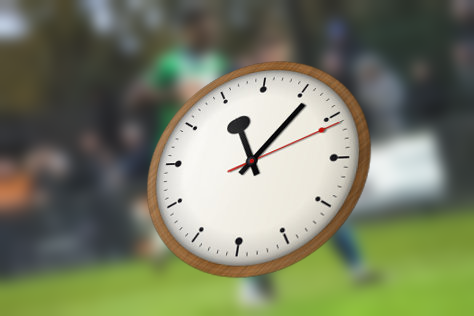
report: 11,06,11
